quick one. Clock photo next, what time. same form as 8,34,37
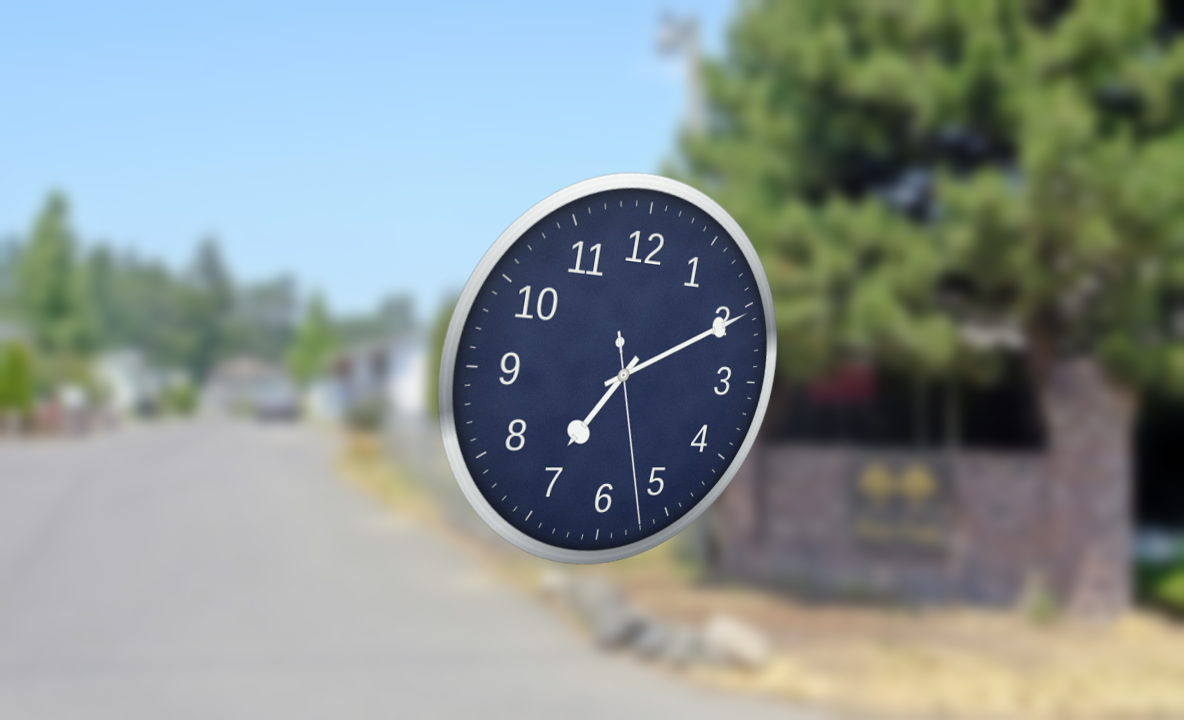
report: 7,10,27
